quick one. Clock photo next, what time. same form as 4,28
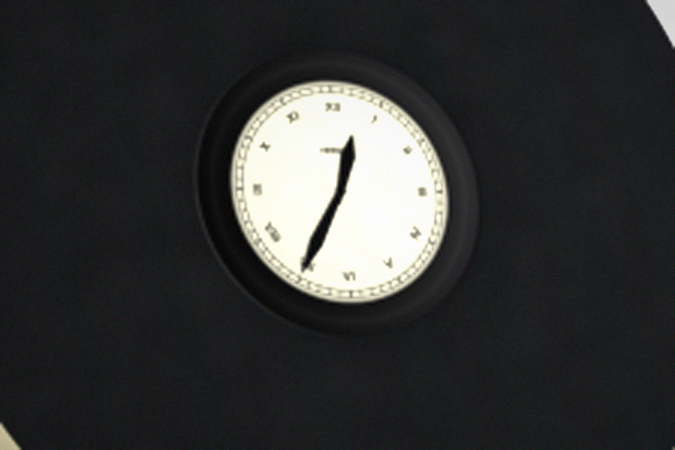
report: 12,35
